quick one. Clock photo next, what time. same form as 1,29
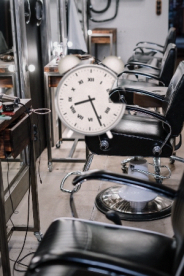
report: 8,26
